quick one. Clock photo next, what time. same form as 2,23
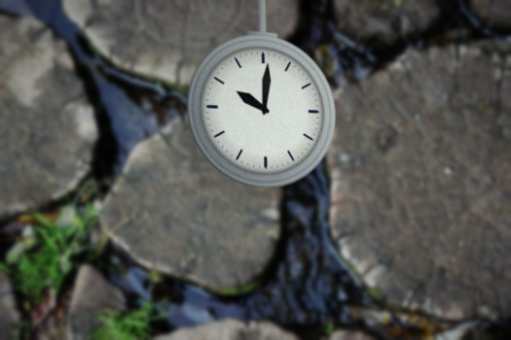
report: 10,01
